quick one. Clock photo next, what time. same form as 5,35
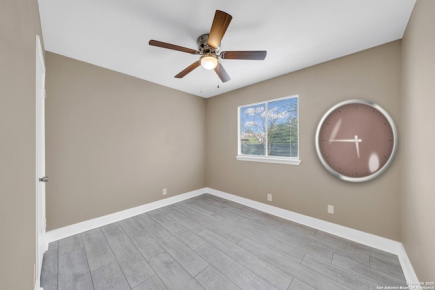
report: 5,45
